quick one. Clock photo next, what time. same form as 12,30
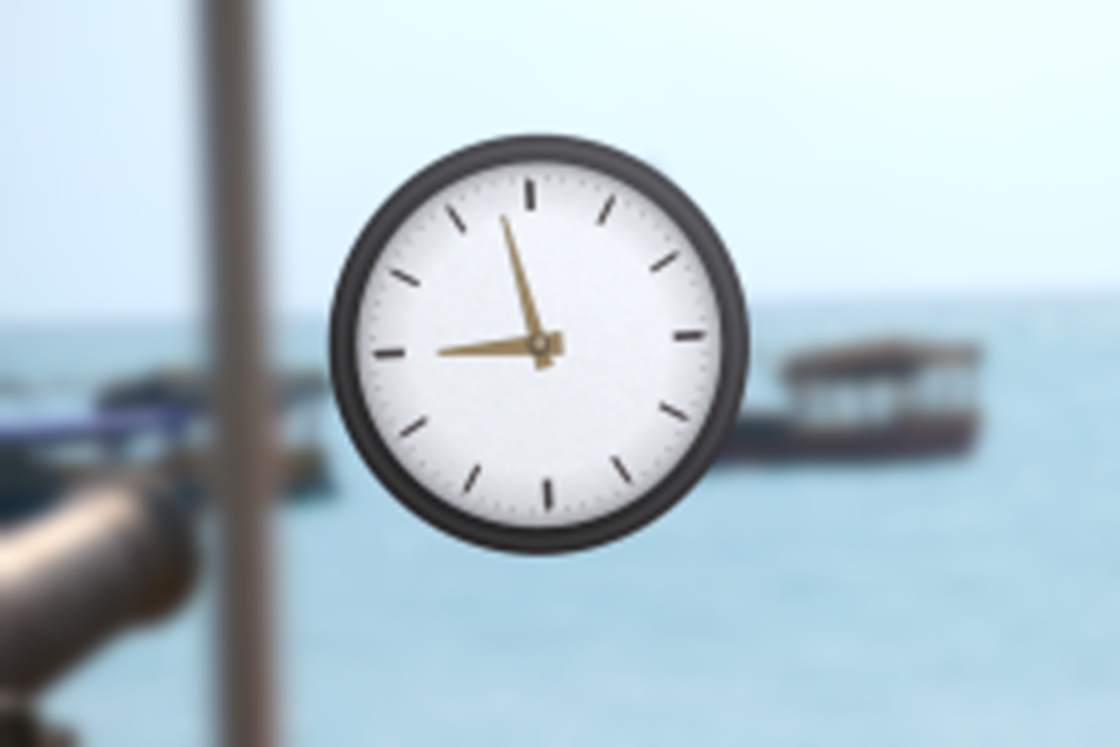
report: 8,58
